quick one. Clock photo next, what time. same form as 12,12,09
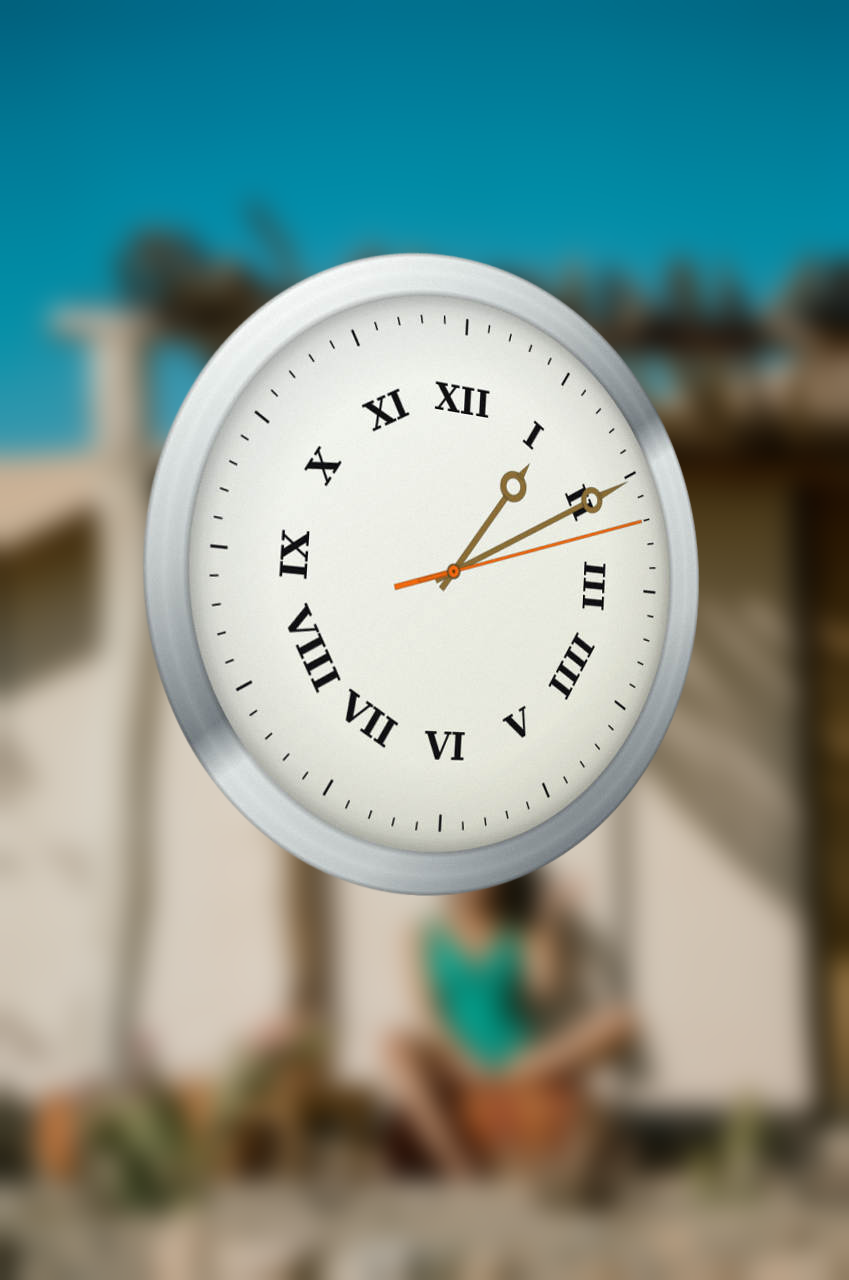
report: 1,10,12
